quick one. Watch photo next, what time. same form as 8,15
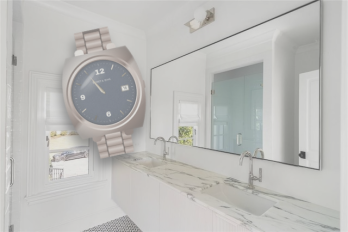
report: 10,55
